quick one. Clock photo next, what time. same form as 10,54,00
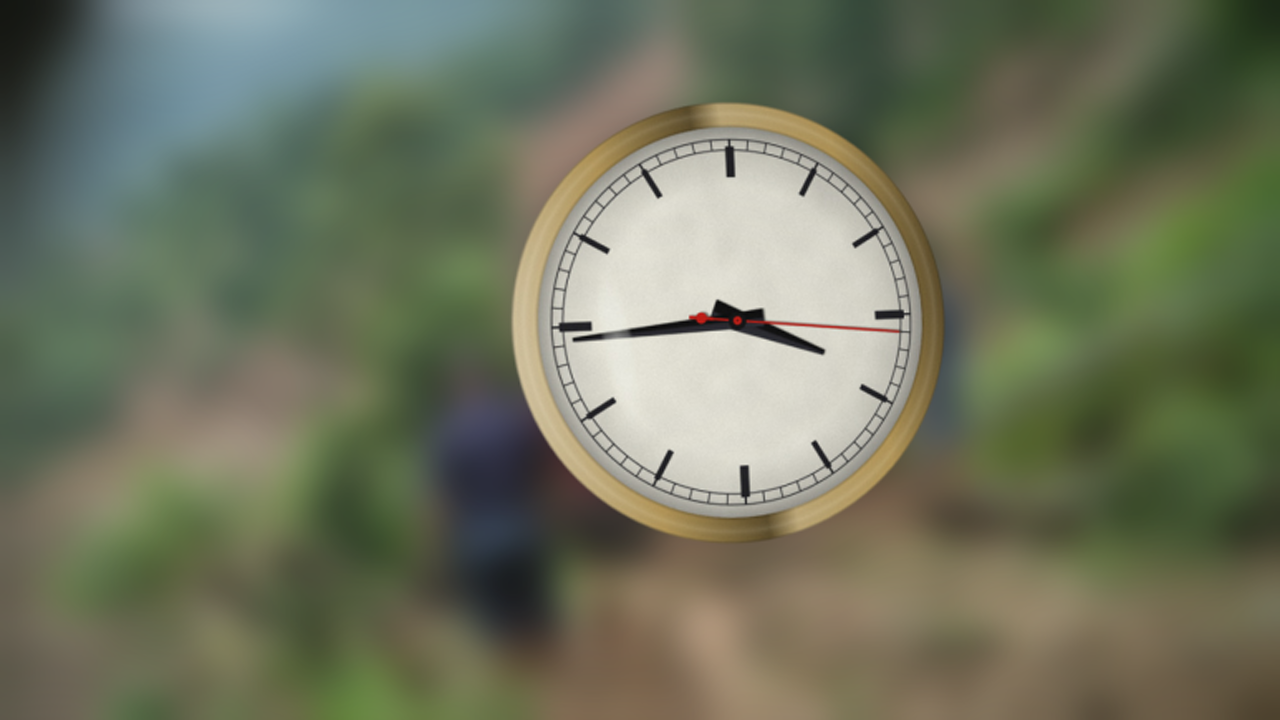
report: 3,44,16
